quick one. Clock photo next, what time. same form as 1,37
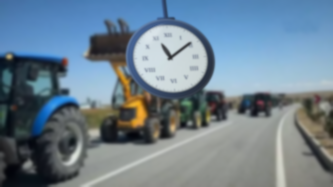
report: 11,09
